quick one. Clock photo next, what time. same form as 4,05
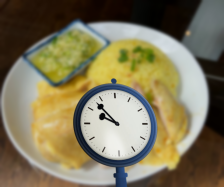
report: 9,53
